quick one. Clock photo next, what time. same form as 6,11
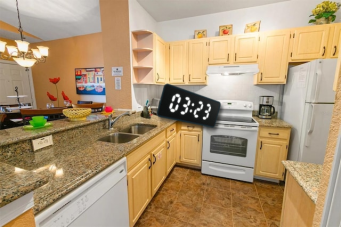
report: 3,23
